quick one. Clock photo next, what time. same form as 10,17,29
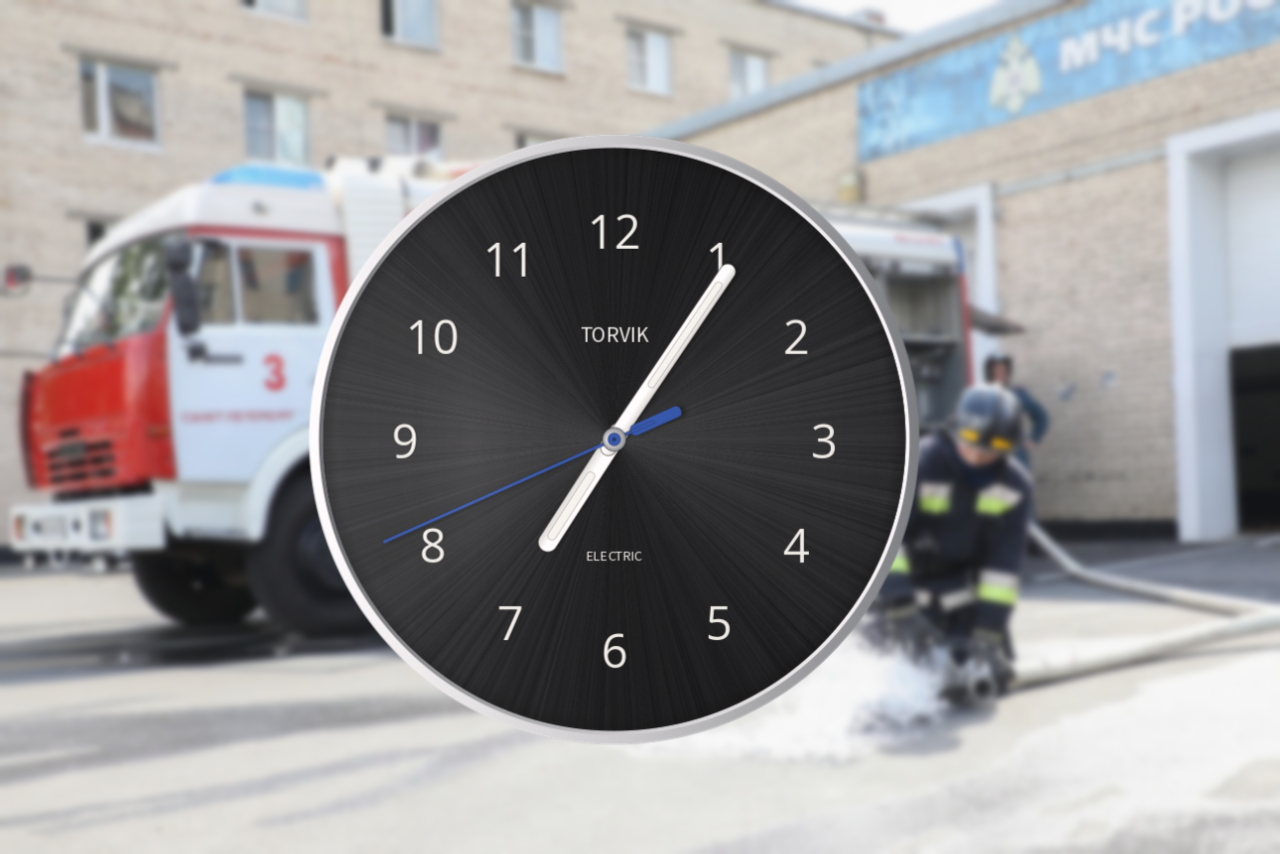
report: 7,05,41
